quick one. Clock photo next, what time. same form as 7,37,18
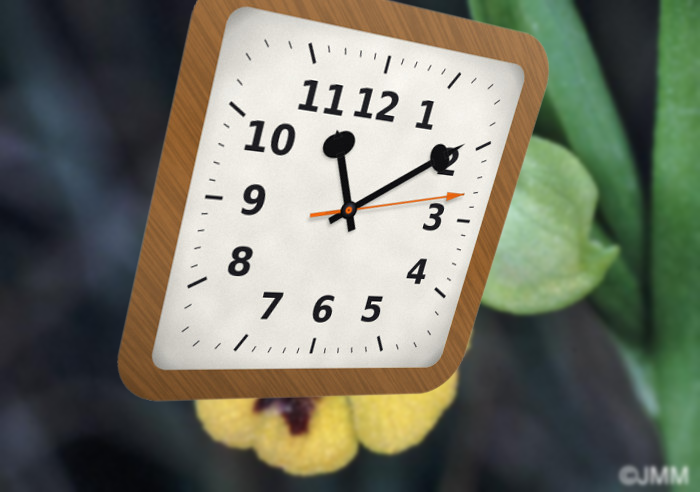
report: 11,09,13
